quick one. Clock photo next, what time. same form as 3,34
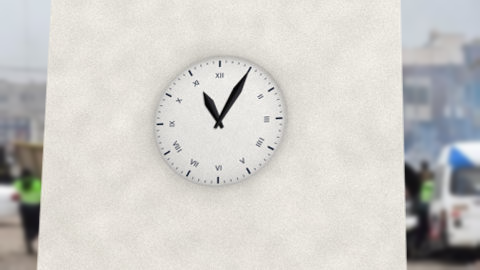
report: 11,05
